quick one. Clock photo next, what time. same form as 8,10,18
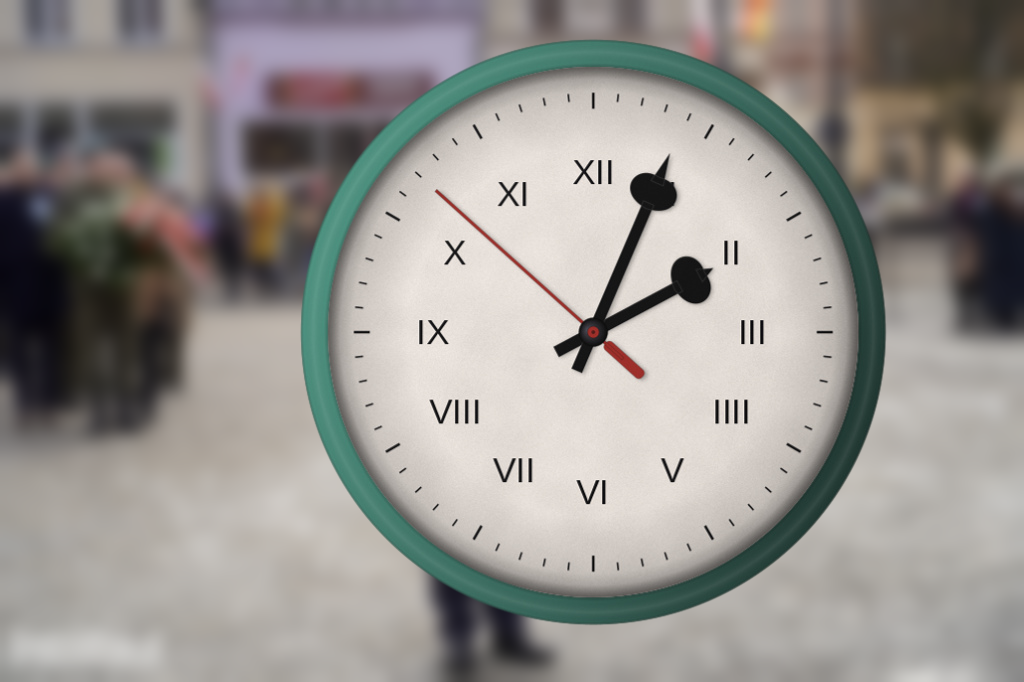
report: 2,03,52
